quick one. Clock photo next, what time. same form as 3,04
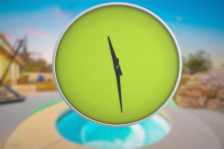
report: 11,29
